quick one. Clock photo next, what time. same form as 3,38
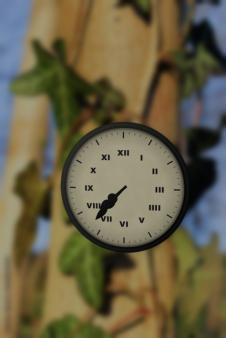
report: 7,37
